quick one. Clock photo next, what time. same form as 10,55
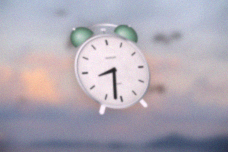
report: 8,32
